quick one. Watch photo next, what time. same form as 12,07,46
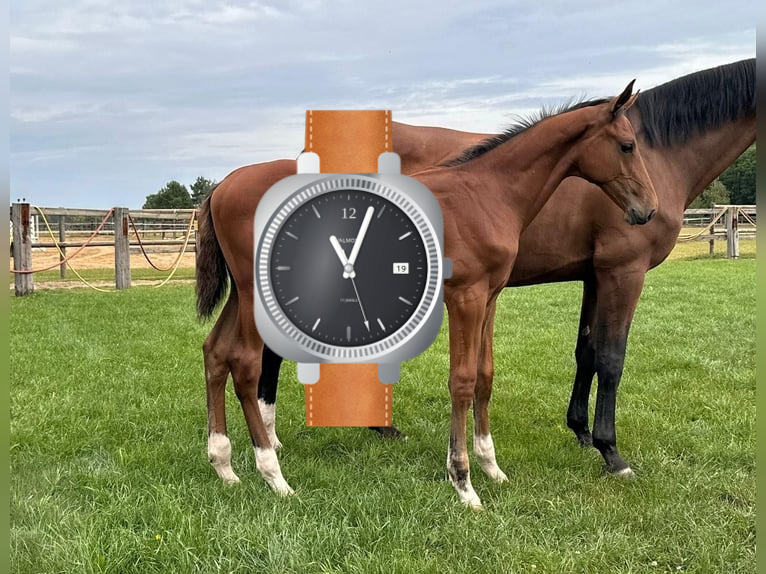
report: 11,03,27
